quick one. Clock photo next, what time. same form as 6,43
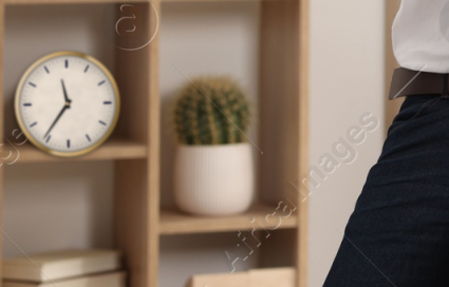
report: 11,36
